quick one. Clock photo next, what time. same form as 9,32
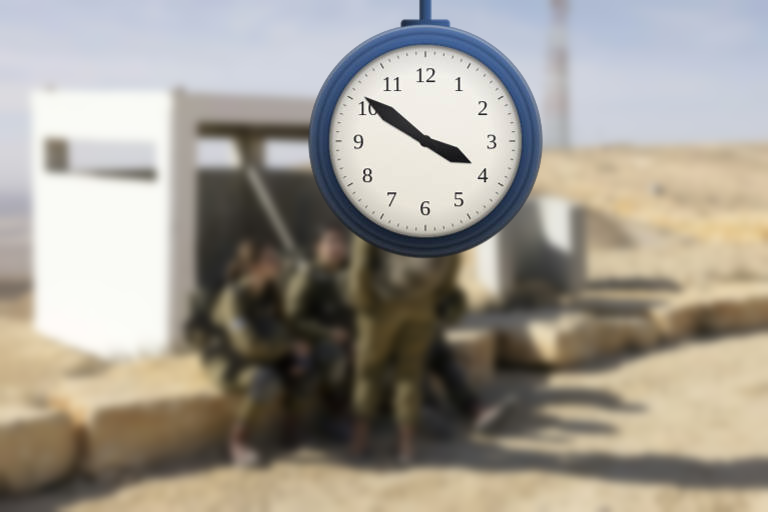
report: 3,51
